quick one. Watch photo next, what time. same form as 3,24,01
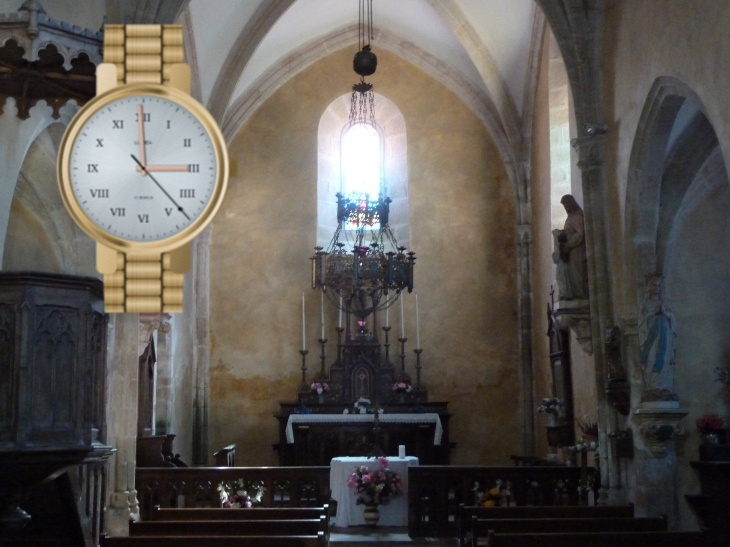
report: 2,59,23
